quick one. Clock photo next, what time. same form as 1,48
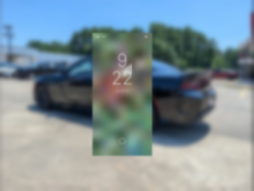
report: 9,22
